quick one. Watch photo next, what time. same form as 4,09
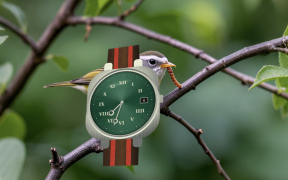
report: 7,33
